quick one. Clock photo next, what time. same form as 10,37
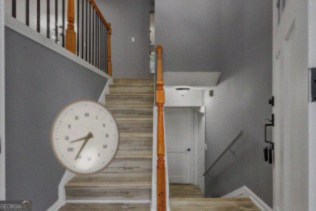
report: 8,36
